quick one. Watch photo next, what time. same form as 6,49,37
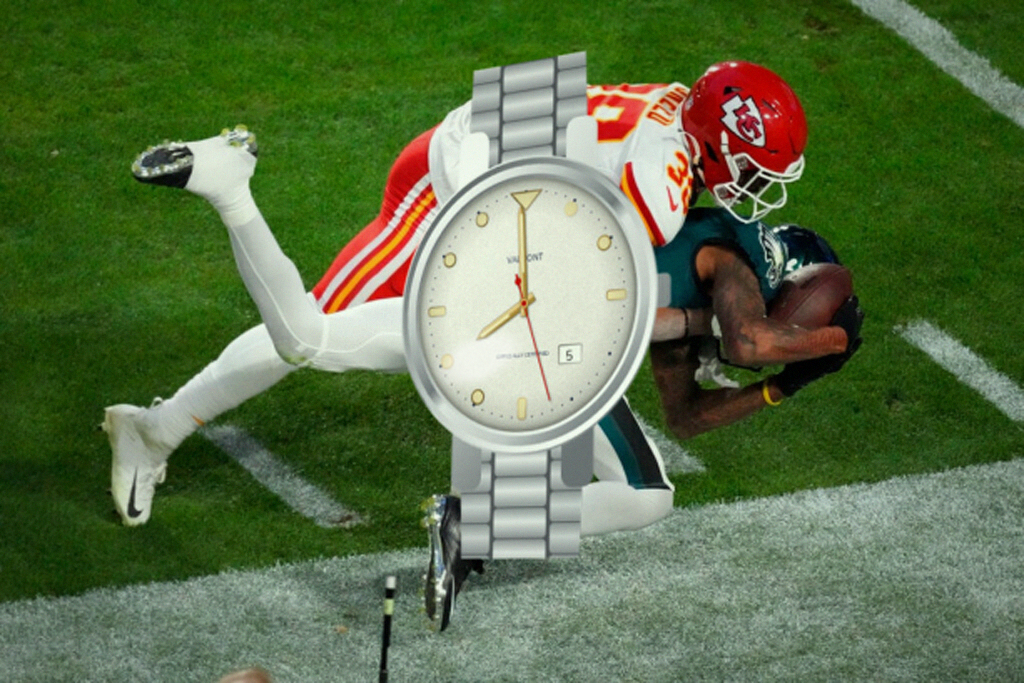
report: 7,59,27
